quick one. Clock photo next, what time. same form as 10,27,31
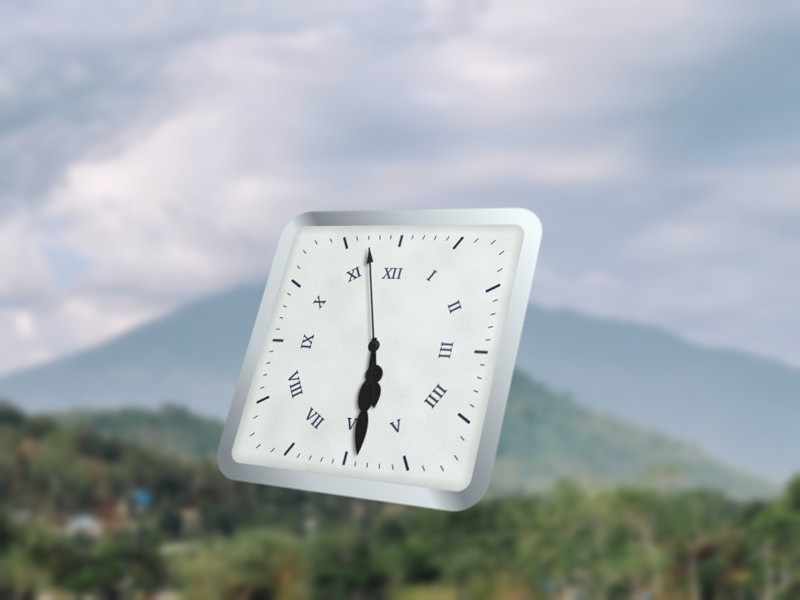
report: 5,28,57
